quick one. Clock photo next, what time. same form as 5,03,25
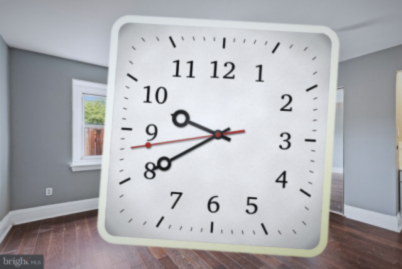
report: 9,39,43
